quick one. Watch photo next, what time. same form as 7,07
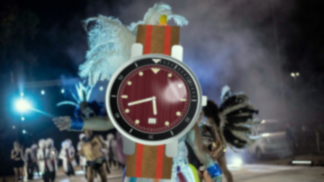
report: 5,42
